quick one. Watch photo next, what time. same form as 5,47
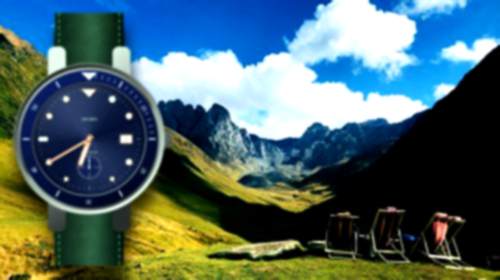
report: 6,40
